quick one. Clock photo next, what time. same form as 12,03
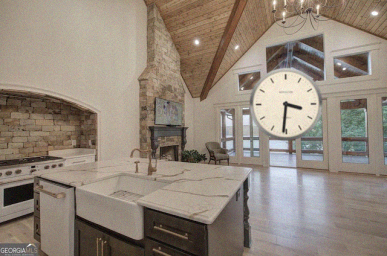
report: 3,31
